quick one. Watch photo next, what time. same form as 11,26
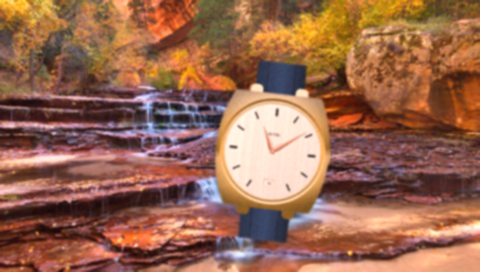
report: 11,09
